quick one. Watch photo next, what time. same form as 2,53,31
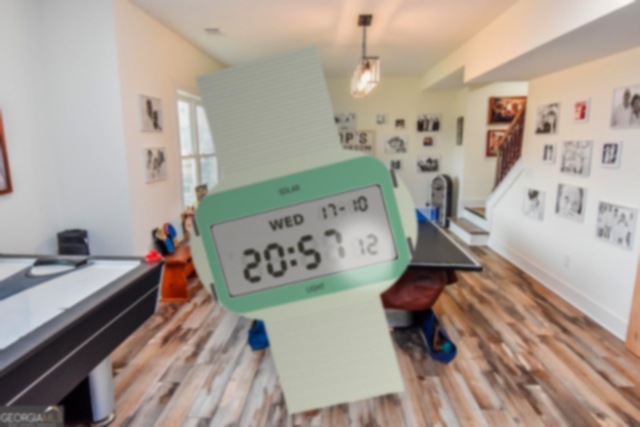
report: 20,57,12
